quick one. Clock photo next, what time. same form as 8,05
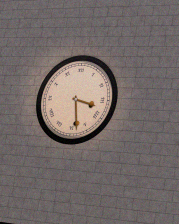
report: 3,28
